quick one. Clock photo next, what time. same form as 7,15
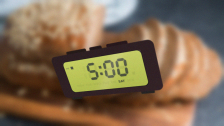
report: 5,00
